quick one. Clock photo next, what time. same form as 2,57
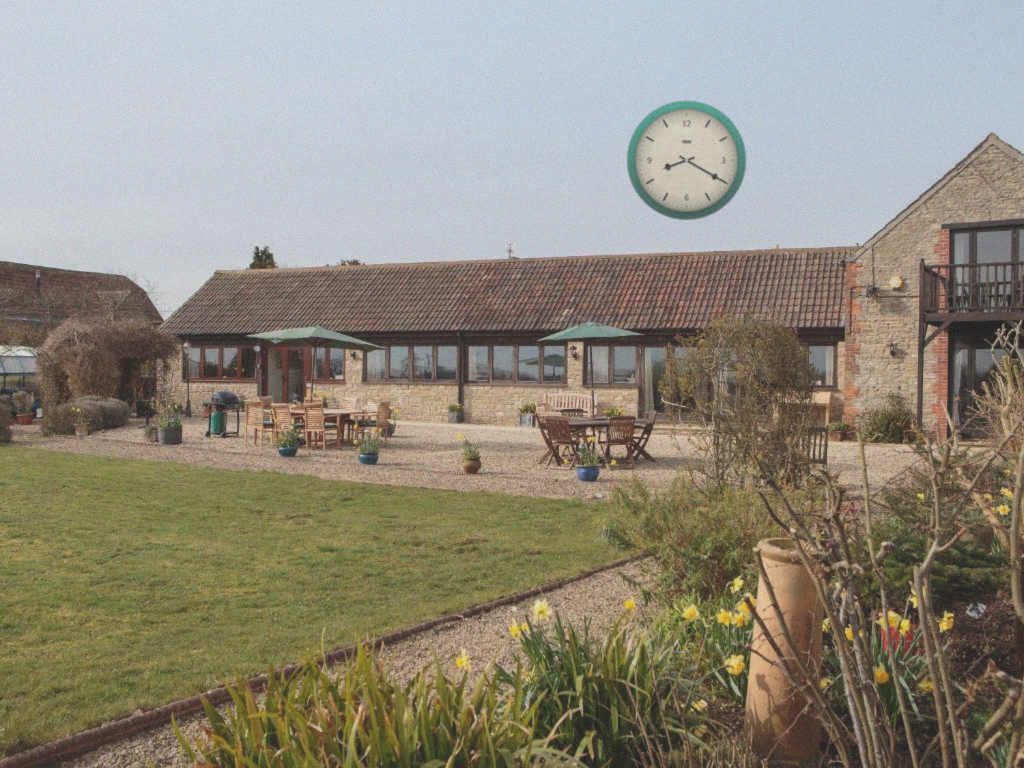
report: 8,20
